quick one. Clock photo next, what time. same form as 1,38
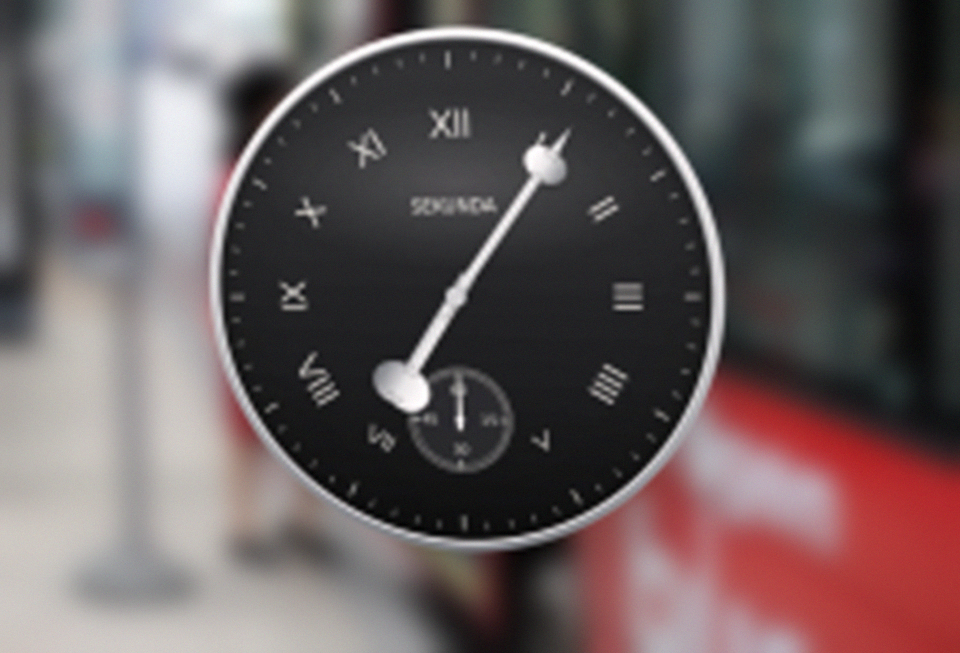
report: 7,06
